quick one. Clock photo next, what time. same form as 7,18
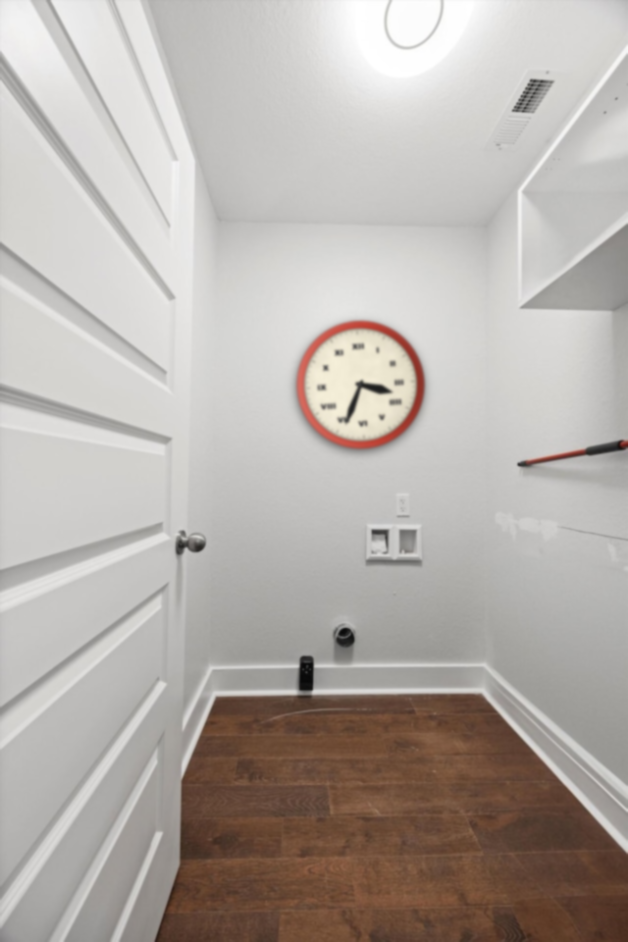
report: 3,34
